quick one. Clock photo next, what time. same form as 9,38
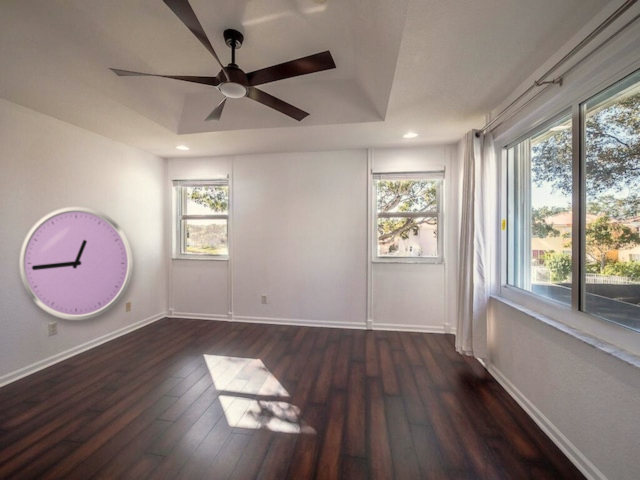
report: 12,44
